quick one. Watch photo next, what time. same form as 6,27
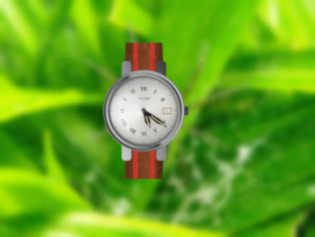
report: 5,21
